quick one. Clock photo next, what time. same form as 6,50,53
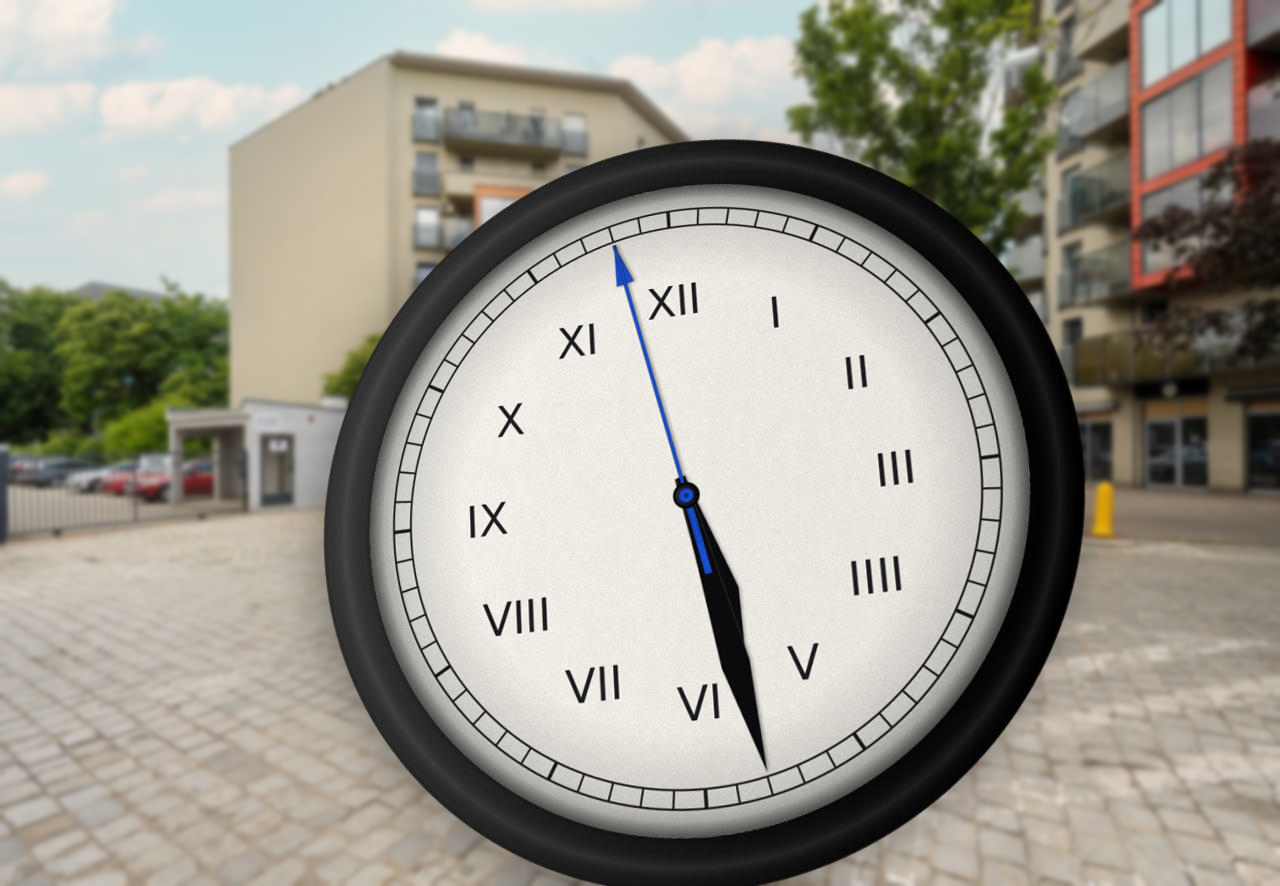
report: 5,27,58
